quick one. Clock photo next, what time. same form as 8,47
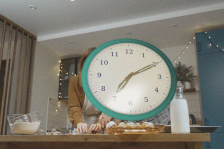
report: 7,10
